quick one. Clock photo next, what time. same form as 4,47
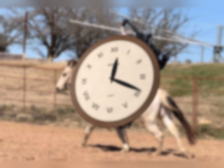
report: 12,19
